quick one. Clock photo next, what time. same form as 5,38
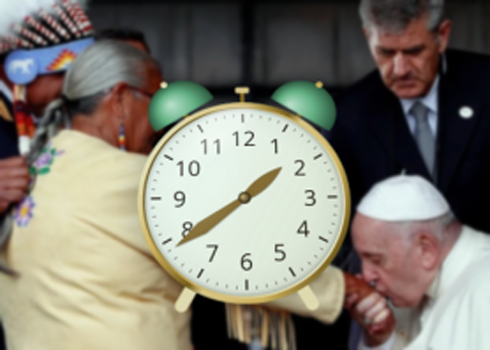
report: 1,39
